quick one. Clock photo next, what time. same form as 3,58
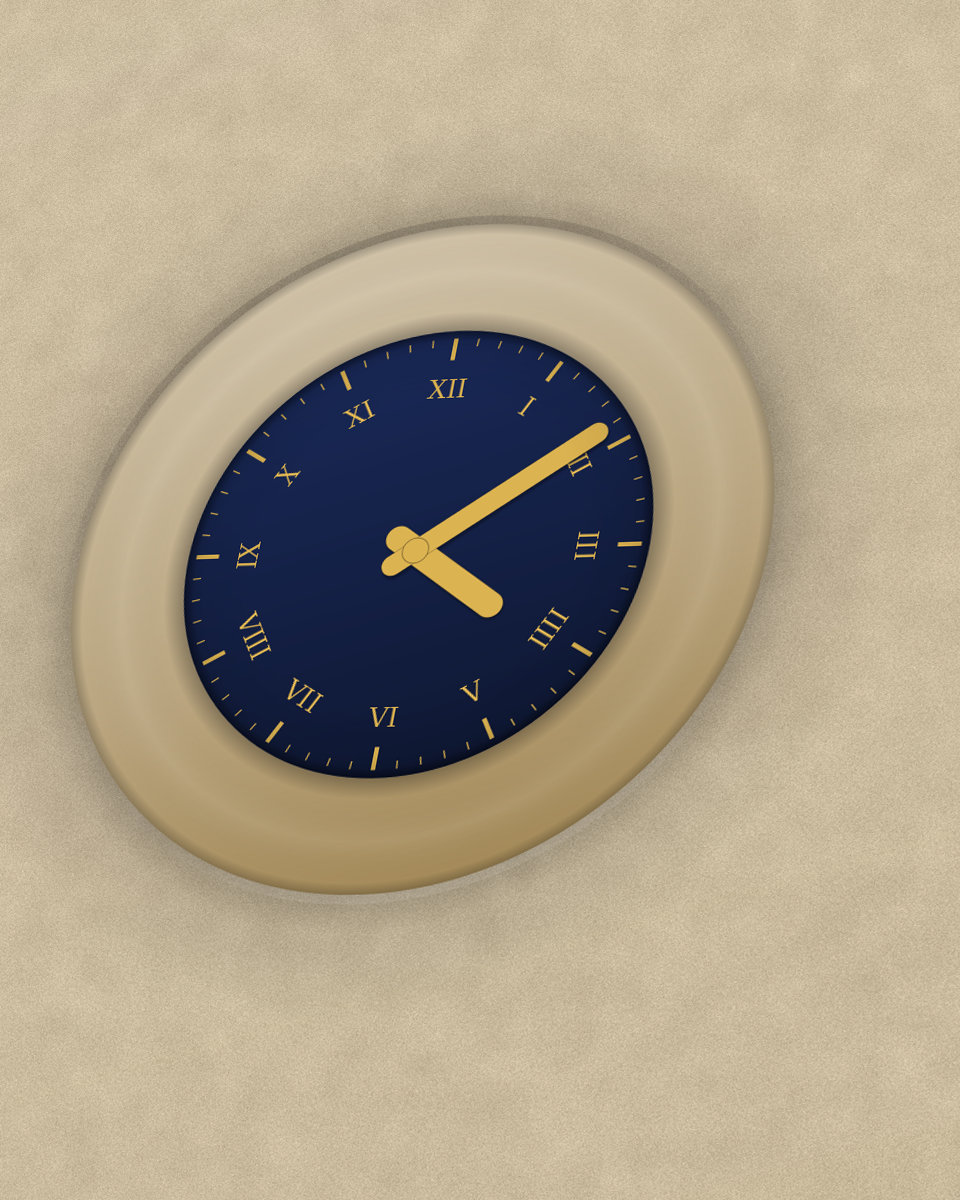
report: 4,09
